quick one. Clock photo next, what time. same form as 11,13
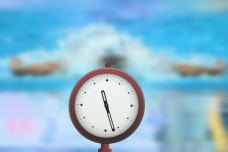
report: 11,27
